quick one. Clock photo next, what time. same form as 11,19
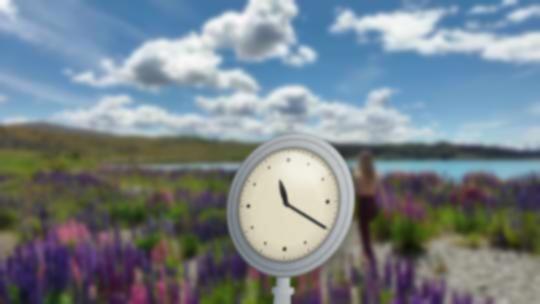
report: 11,20
